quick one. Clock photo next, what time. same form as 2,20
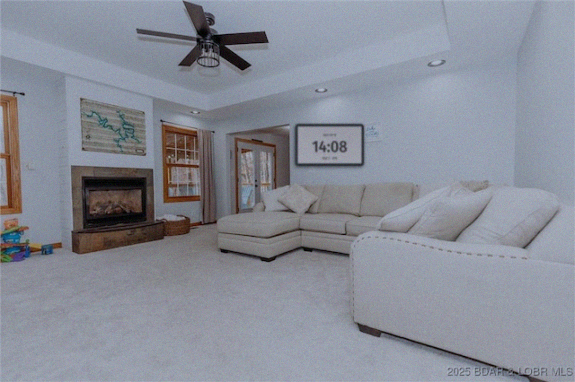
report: 14,08
